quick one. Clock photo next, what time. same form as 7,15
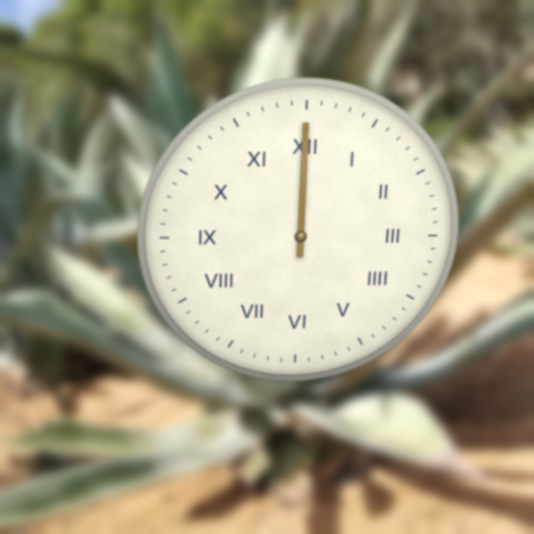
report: 12,00
